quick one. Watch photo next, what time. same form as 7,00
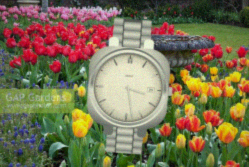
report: 3,28
